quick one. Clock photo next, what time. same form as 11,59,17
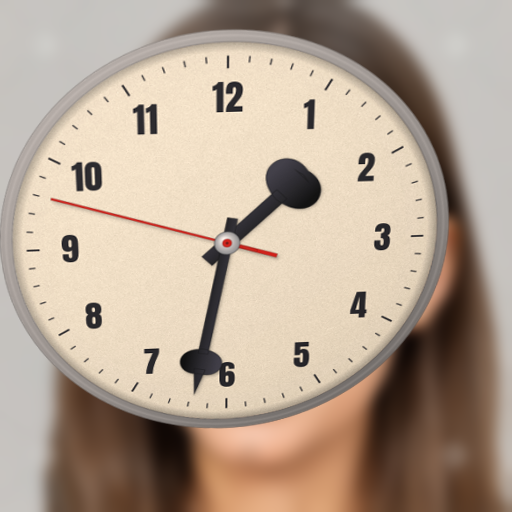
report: 1,31,48
